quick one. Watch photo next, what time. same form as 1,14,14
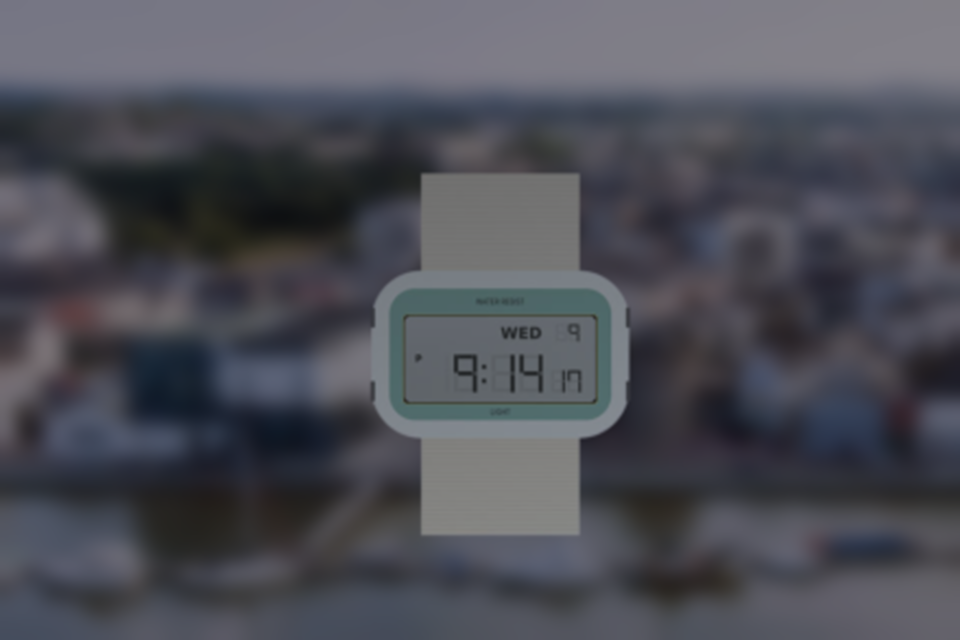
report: 9,14,17
